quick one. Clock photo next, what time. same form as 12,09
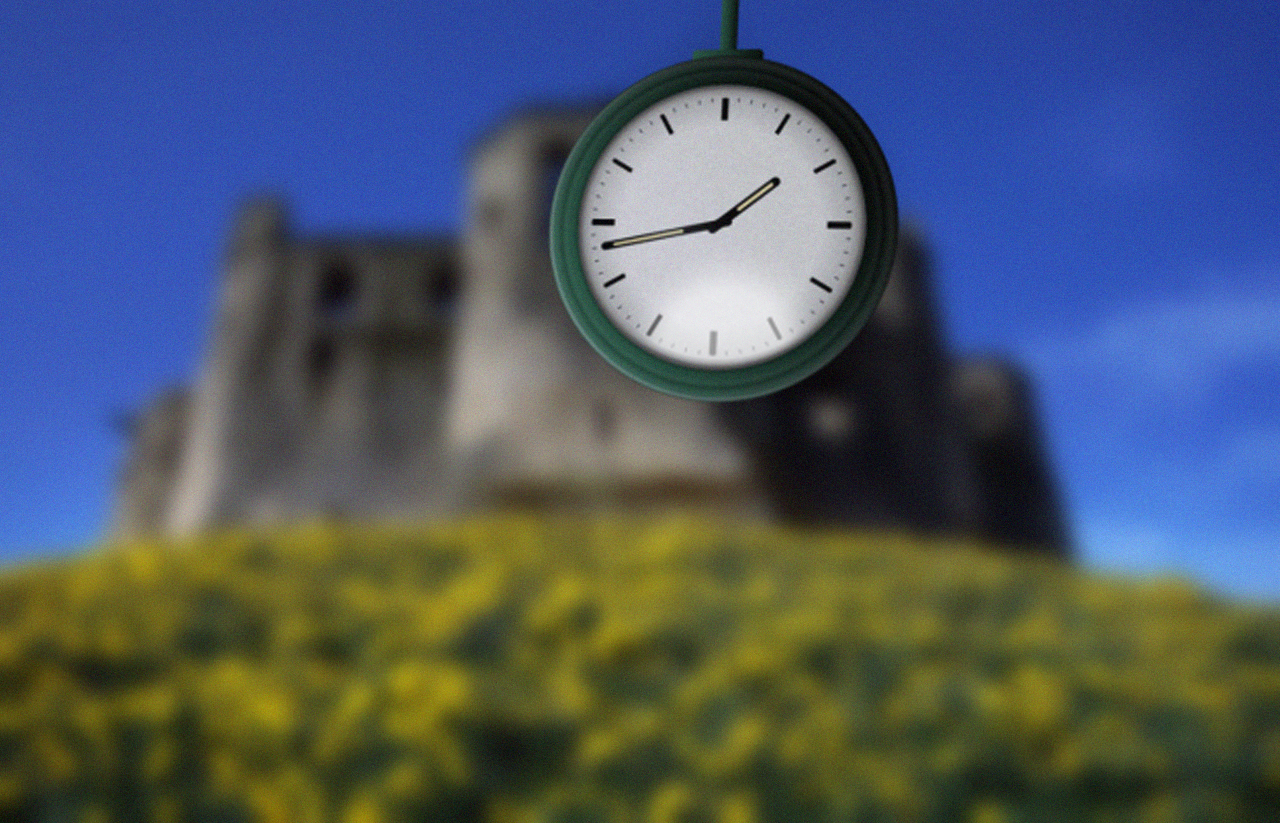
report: 1,43
